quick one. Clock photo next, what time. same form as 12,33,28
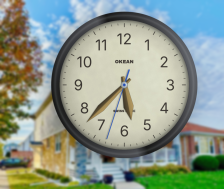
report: 5,37,33
